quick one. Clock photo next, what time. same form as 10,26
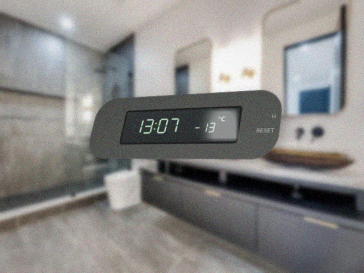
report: 13,07
